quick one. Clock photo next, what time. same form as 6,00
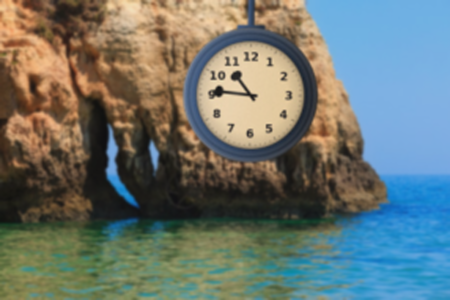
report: 10,46
